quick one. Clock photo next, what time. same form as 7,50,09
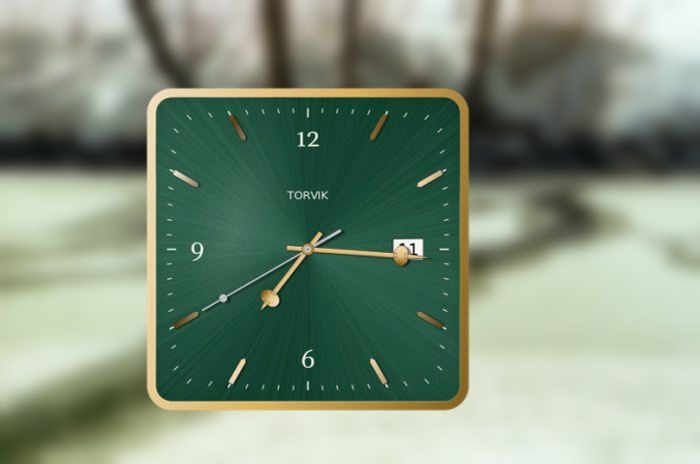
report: 7,15,40
